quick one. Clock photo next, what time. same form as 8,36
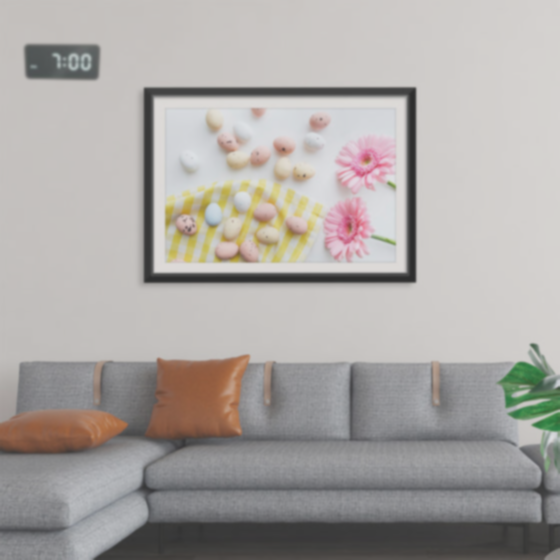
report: 7,00
